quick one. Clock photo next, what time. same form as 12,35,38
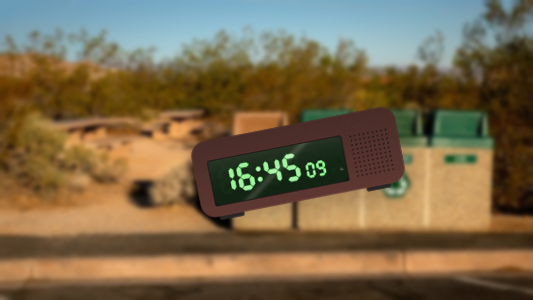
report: 16,45,09
